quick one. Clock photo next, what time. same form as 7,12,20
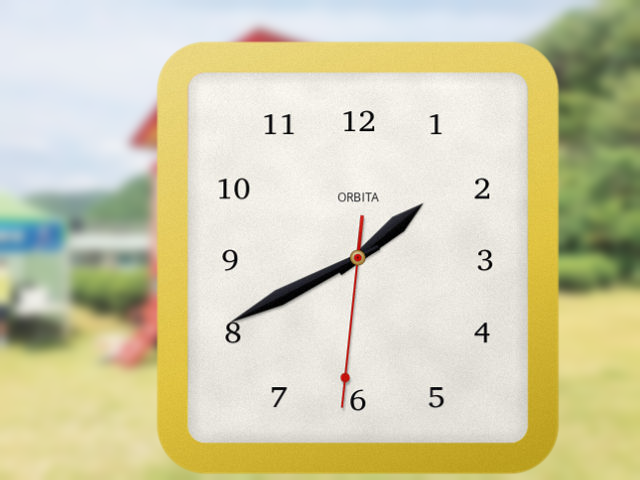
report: 1,40,31
